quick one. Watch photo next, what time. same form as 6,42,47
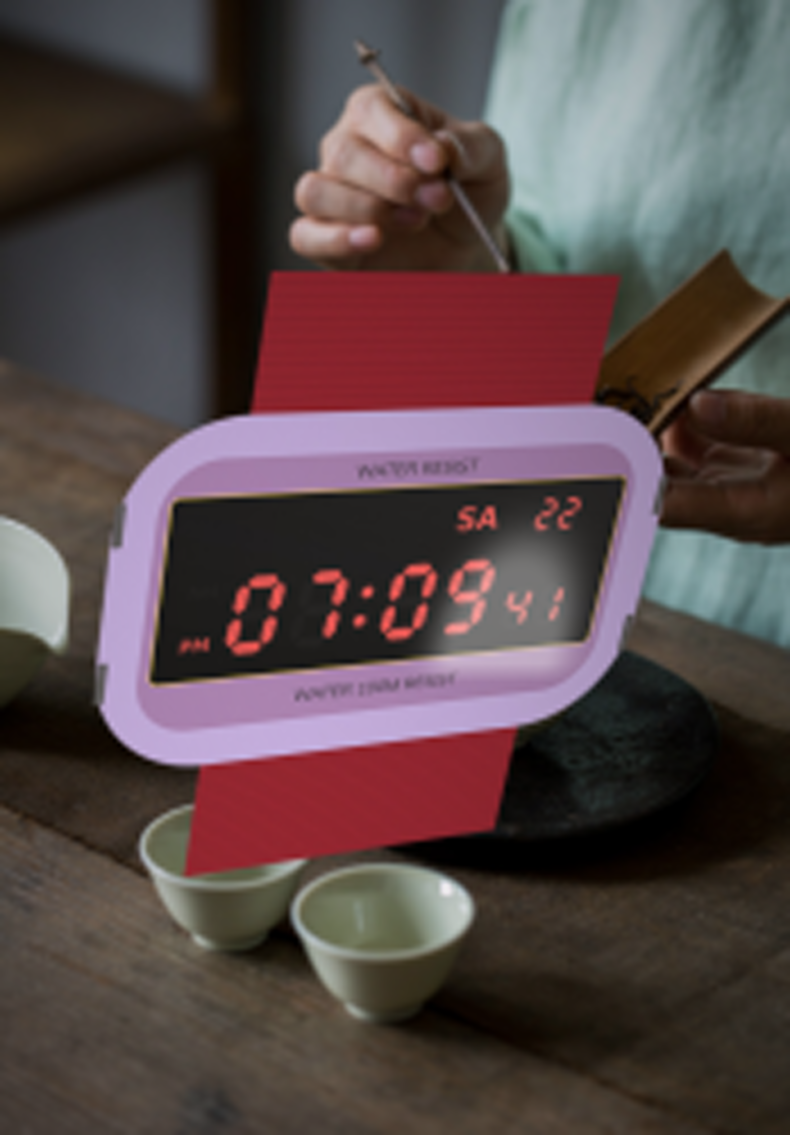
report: 7,09,41
